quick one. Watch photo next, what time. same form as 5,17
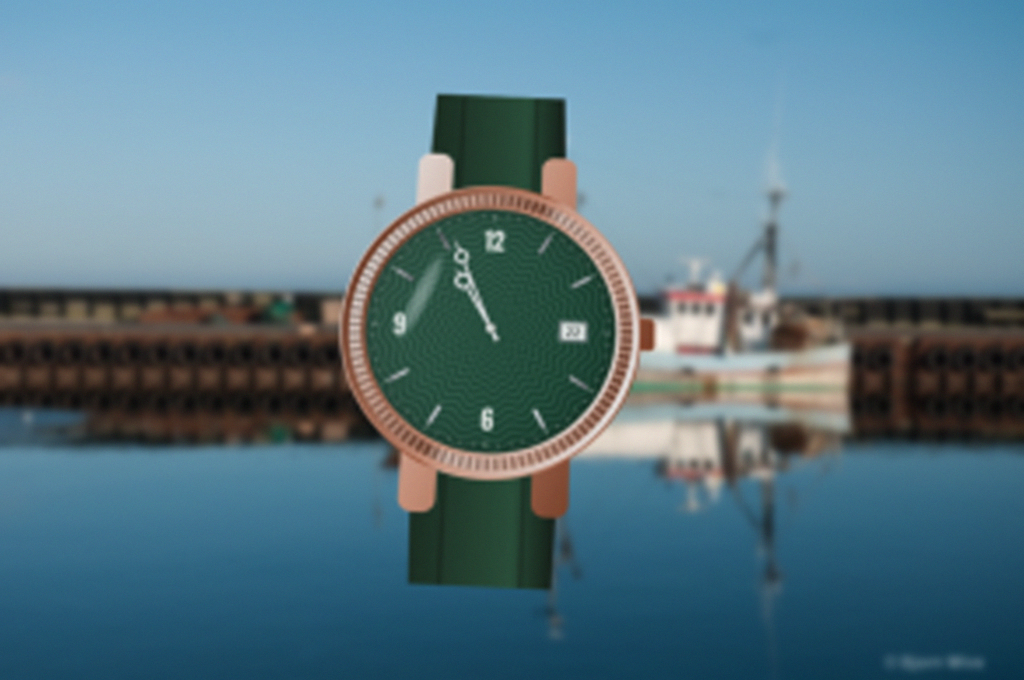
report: 10,56
